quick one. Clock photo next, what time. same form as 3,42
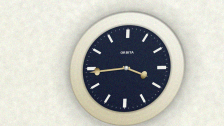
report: 3,44
